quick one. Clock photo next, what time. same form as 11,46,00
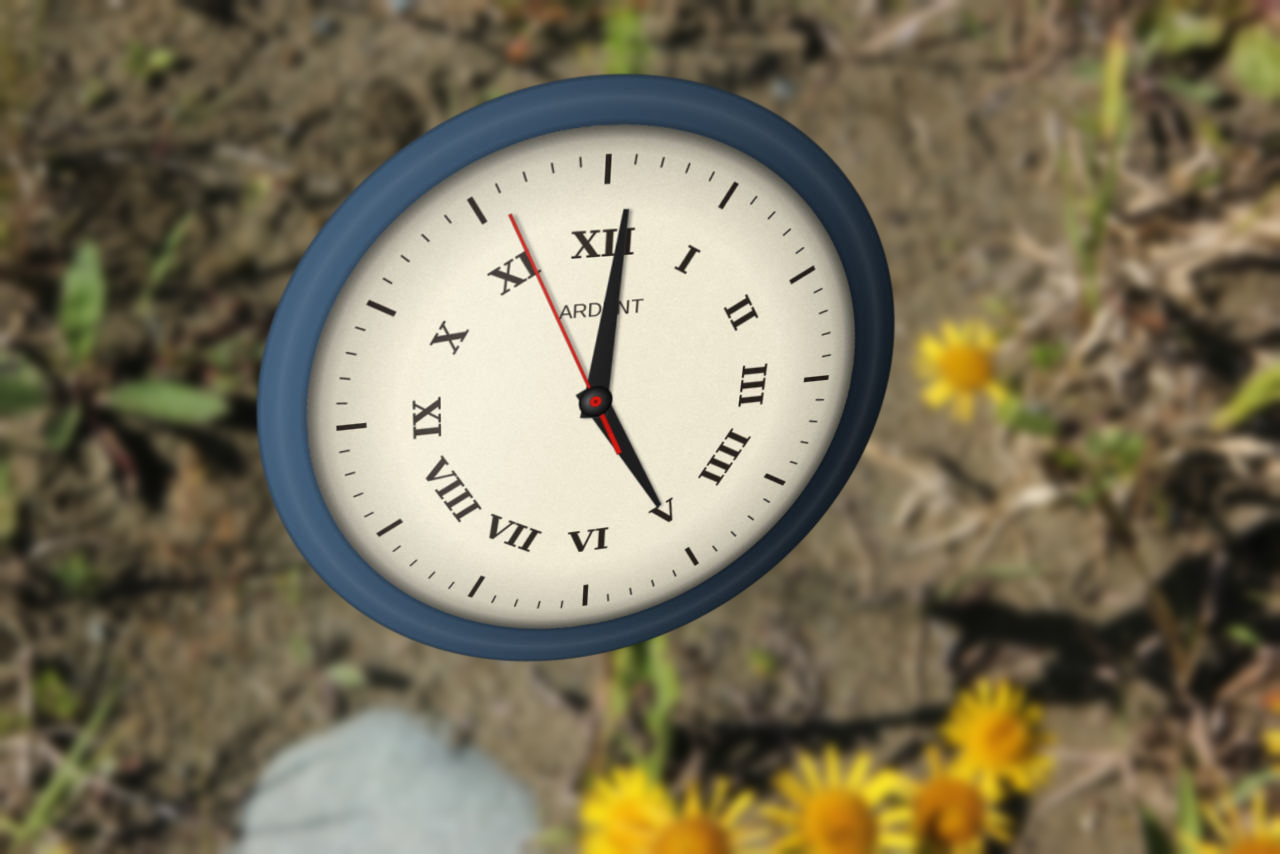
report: 5,00,56
